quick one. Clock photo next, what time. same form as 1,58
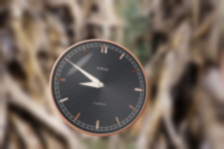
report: 8,50
